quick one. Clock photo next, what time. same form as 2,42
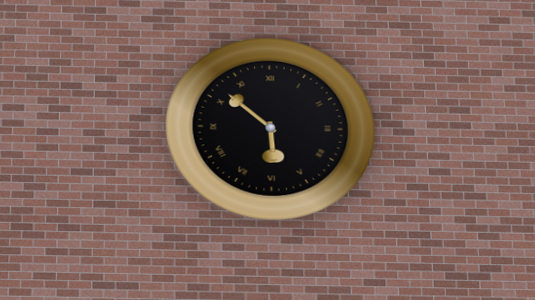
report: 5,52
